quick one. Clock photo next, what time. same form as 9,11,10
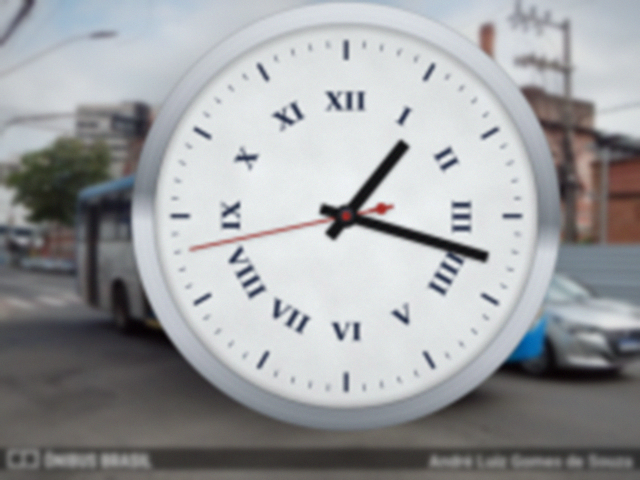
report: 1,17,43
